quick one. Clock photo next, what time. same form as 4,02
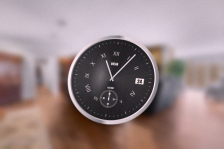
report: 11,06
